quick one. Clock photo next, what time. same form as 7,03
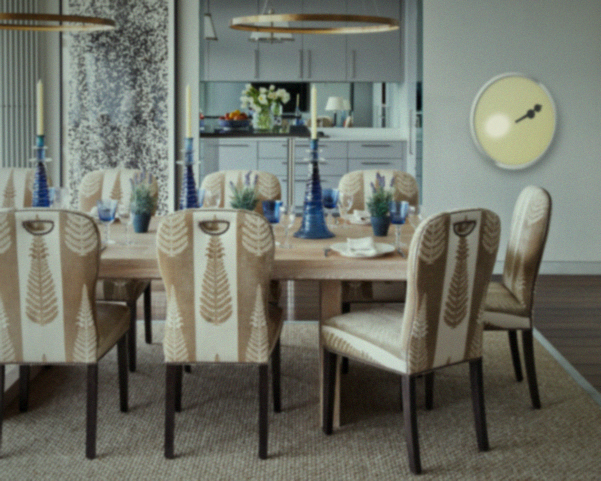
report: 2,10
